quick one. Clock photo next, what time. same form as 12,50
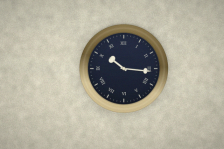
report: 10,16
